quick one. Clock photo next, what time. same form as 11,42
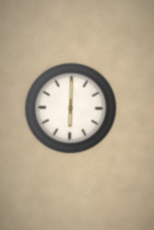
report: 6,00
